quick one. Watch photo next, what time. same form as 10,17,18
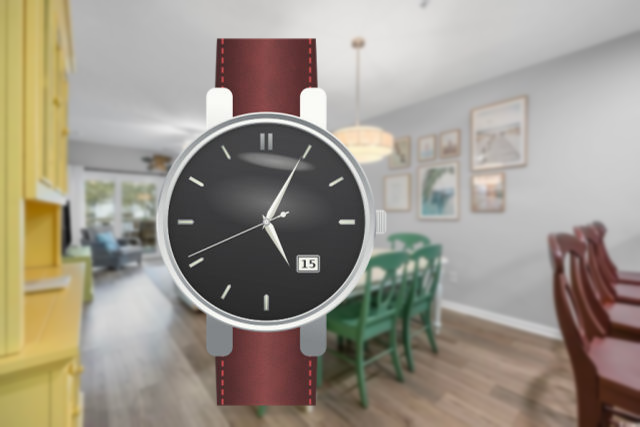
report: 5,04,41
